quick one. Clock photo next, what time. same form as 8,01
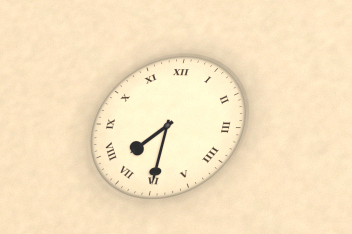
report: 7,30
